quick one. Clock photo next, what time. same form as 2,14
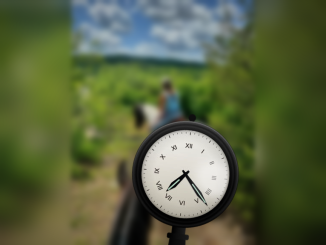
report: 7,23
